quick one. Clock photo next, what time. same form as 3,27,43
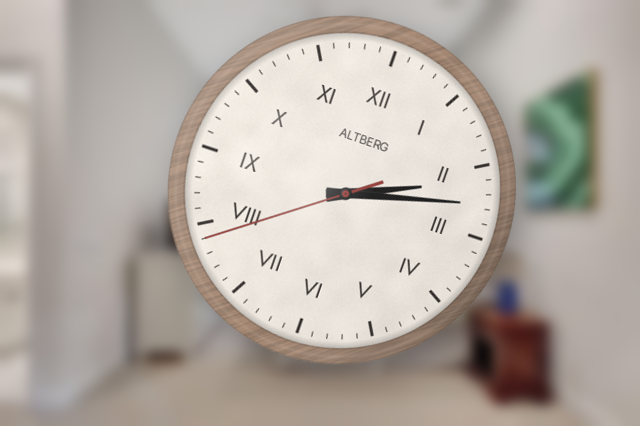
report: 2,12,39
